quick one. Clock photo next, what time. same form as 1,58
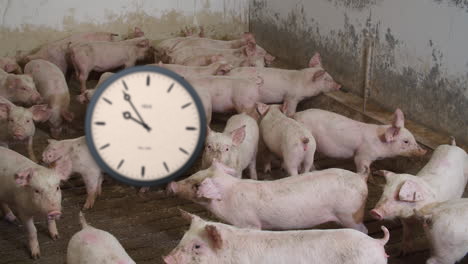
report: 9,54
